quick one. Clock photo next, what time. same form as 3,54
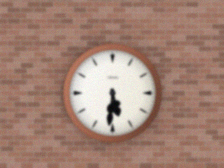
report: 5,31
